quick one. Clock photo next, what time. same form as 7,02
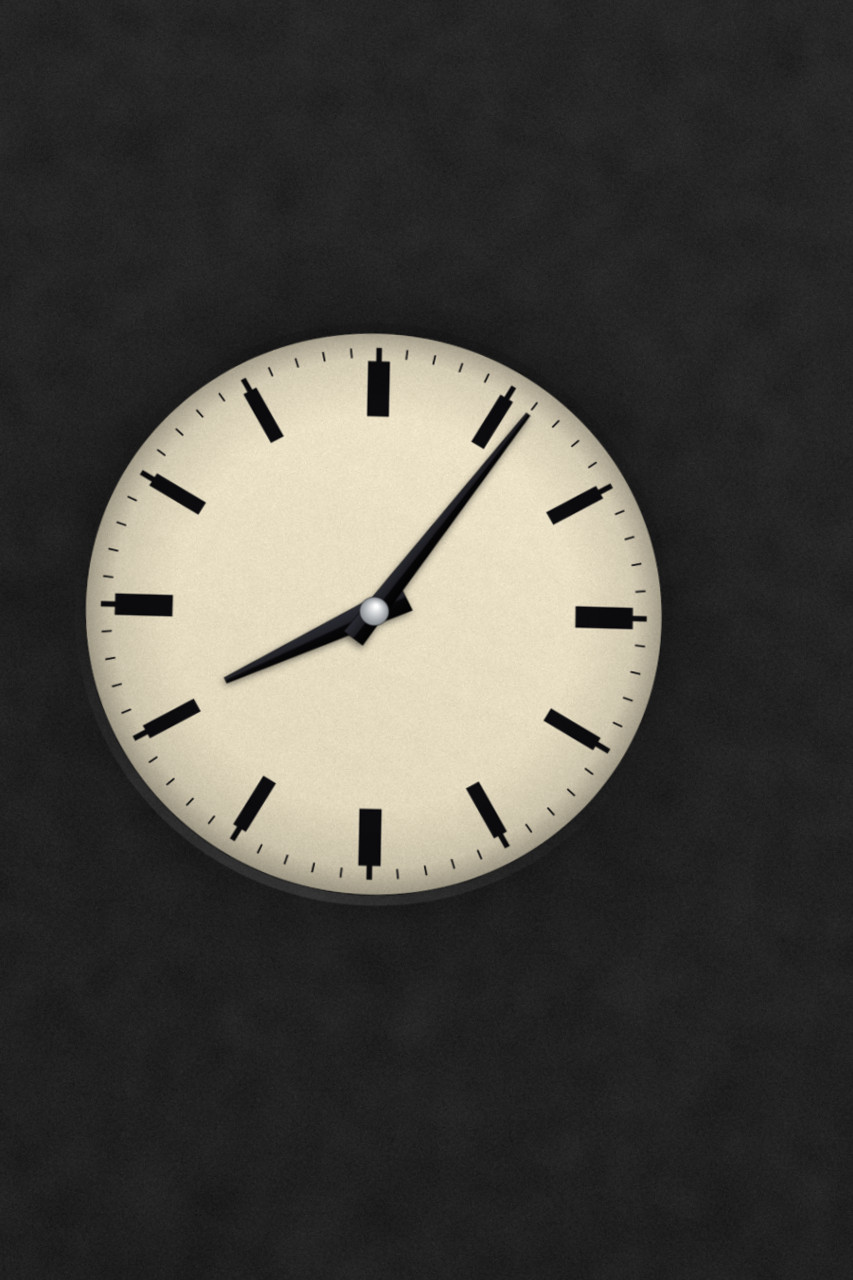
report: 8,06
